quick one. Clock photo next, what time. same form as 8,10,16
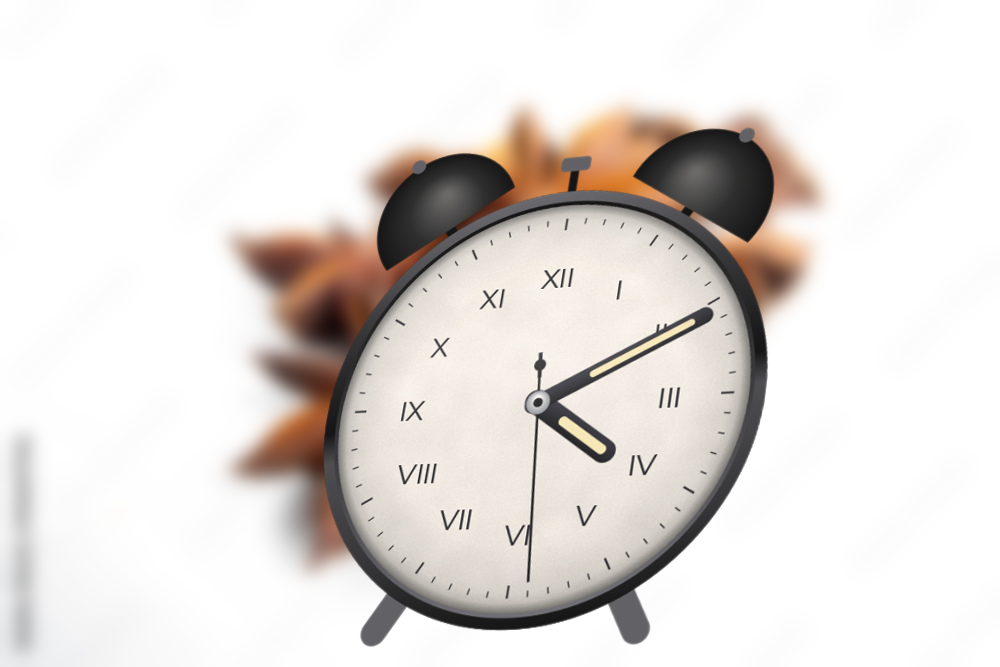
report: 4,10,29
